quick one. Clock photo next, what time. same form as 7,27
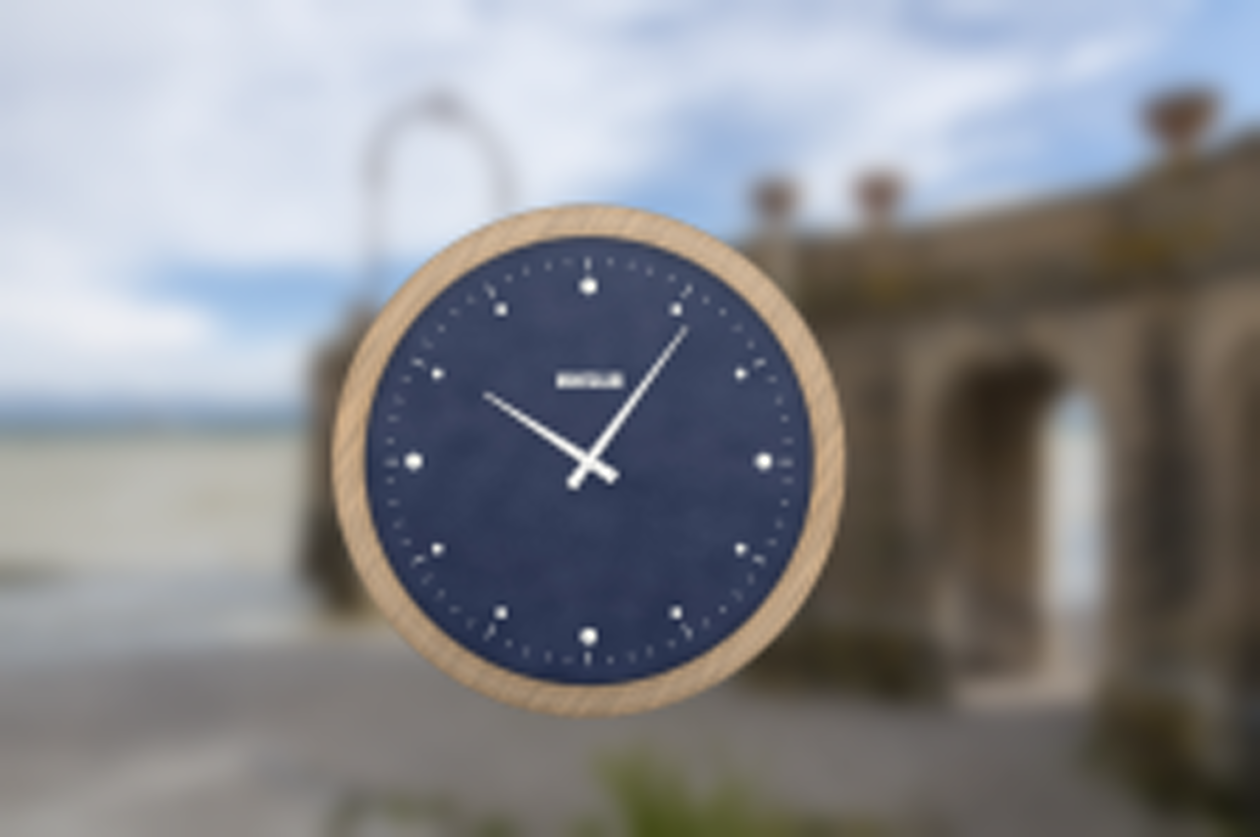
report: 10,06
